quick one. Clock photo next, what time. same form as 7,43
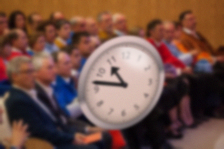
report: 10,47
